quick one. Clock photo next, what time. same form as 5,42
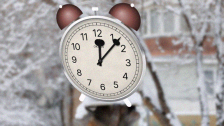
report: 12,07
